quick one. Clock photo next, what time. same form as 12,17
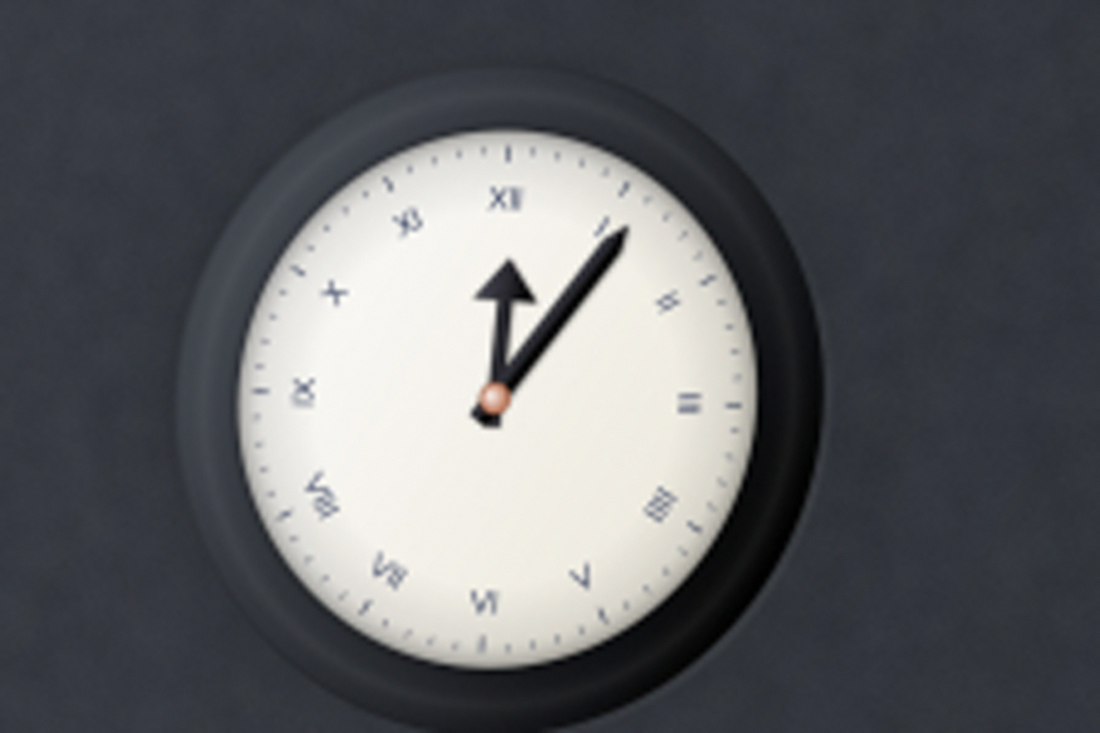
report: 12,06
